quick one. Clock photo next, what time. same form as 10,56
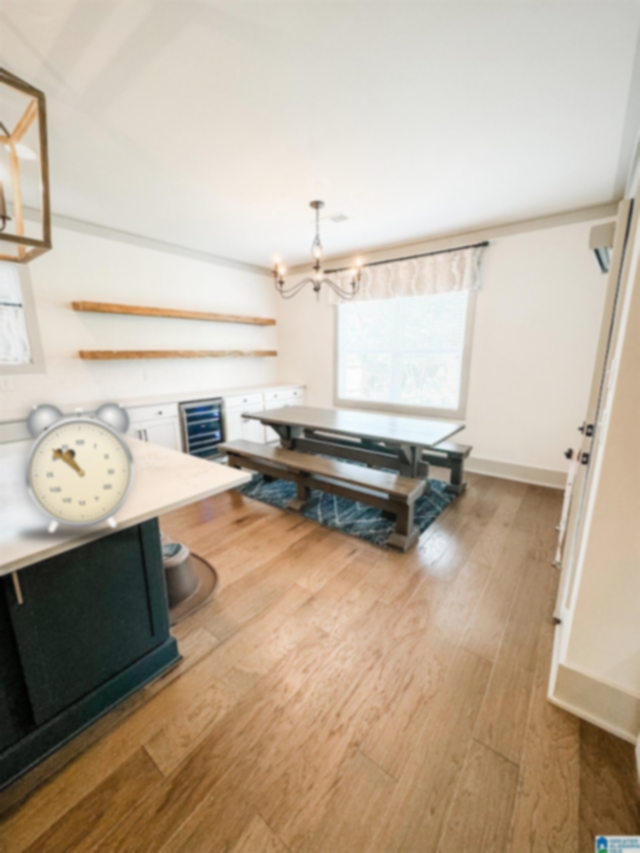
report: 10,52
